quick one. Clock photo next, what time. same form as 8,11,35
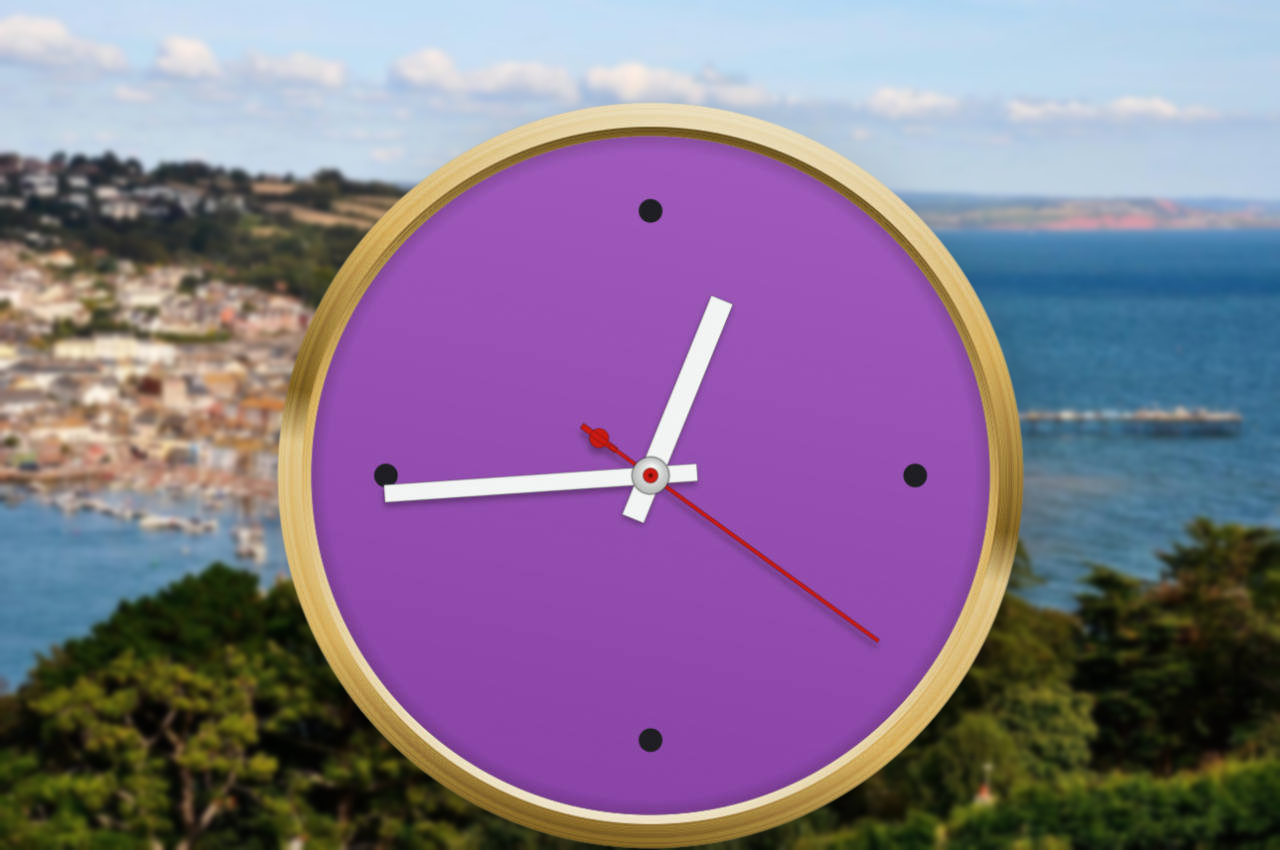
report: 12,44,21
